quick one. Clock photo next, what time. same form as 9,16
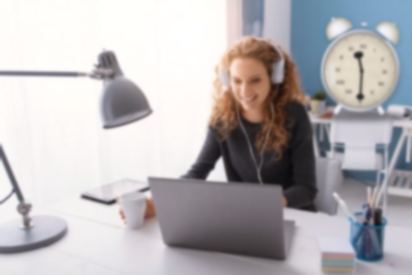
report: 11,30
